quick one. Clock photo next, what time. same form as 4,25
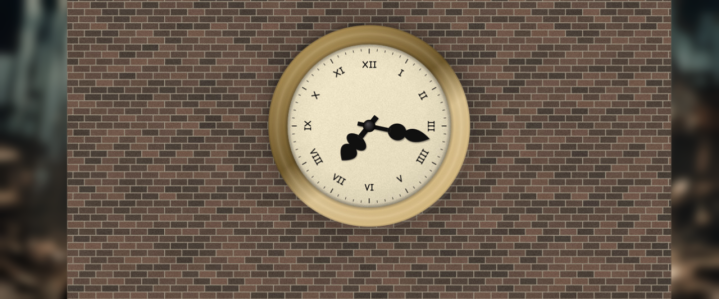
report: 7,17
